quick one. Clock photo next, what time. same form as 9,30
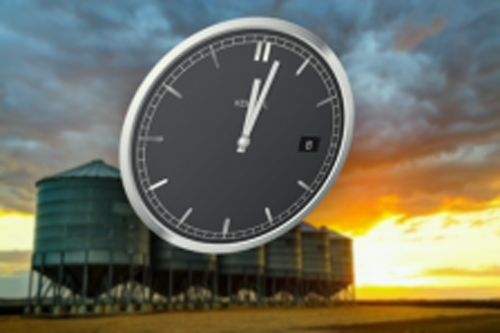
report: 12,02
